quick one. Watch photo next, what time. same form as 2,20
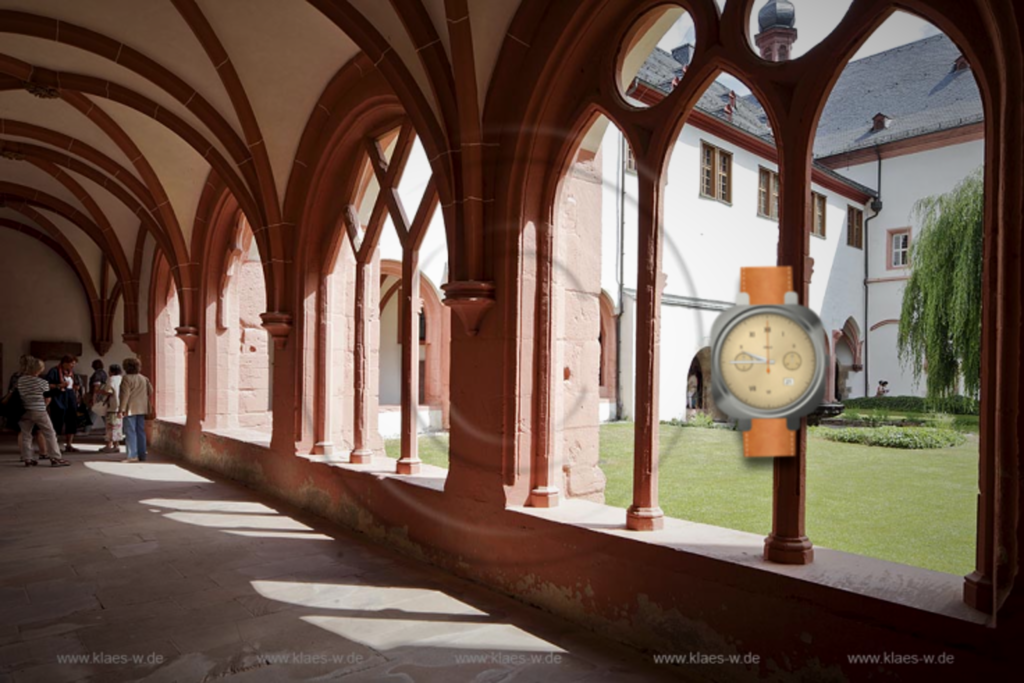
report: 9,45
